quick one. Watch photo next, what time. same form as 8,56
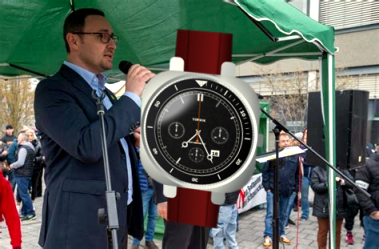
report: 7,25
